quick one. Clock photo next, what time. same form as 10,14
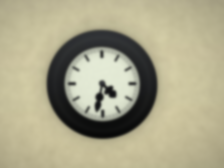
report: 4,32
